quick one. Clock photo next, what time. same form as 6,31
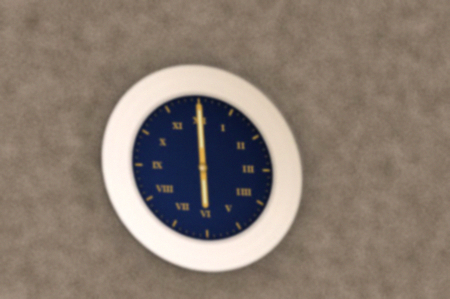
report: 6,00
